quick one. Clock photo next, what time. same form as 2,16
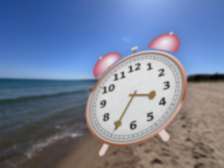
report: 3,35
